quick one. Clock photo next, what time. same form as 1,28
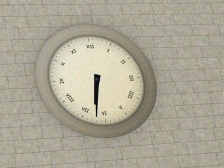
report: 6,32
